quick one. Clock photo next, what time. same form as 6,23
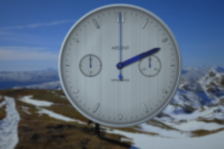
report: 2,11
